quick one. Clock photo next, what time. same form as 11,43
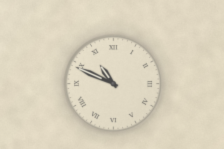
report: 10,49
